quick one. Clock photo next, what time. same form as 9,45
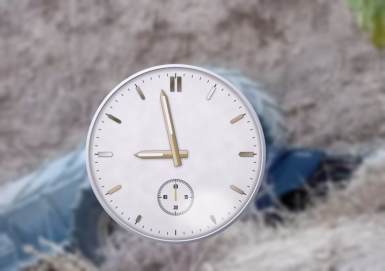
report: 8,58
